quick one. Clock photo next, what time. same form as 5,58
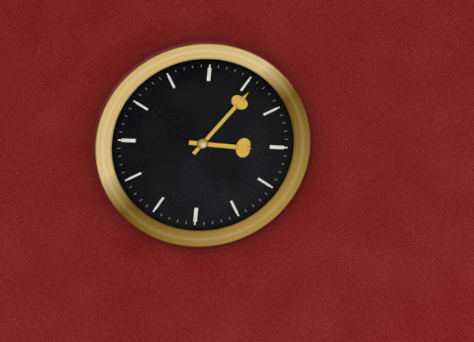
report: 3,06
